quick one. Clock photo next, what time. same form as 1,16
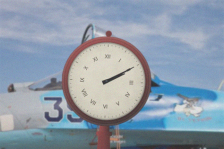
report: 2,10
